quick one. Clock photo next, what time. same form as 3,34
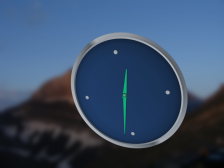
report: 12,32
